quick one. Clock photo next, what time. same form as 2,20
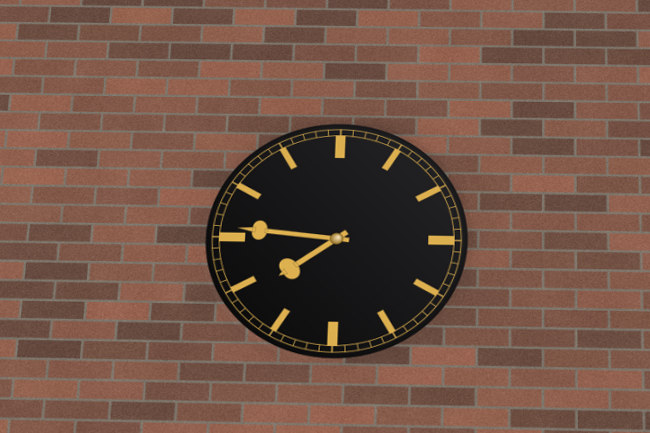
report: 7,46
